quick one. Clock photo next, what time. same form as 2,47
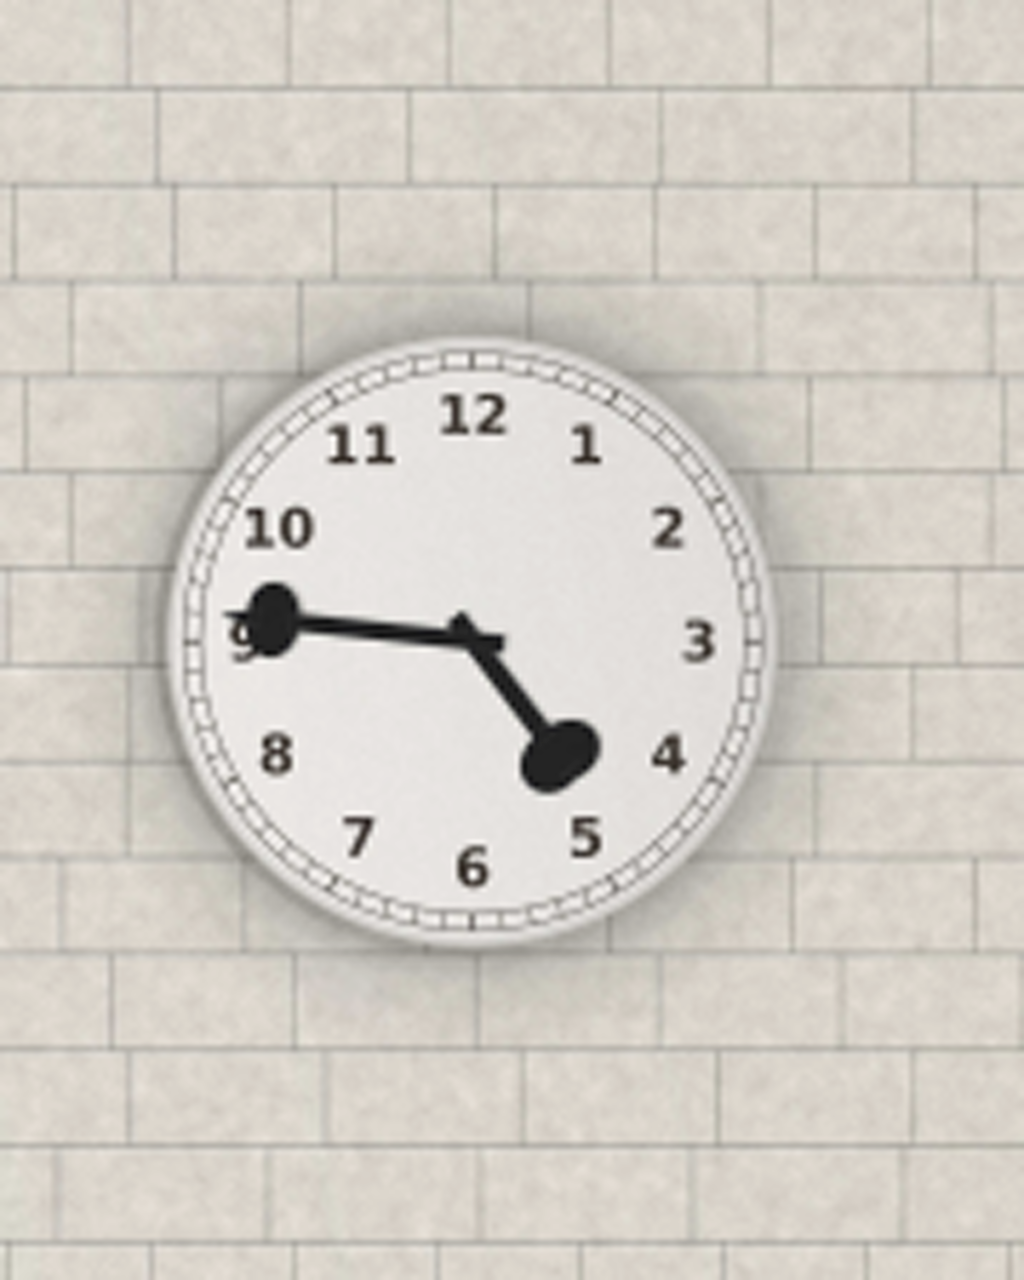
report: 4,46
